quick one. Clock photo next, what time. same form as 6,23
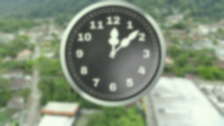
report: 12,08
